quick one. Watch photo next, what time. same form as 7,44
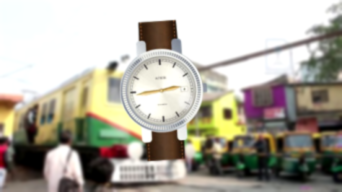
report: 2,44
